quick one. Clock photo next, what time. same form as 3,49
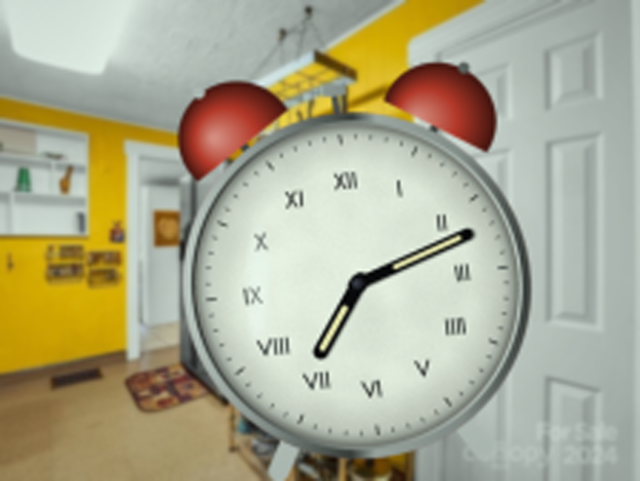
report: 7,12
